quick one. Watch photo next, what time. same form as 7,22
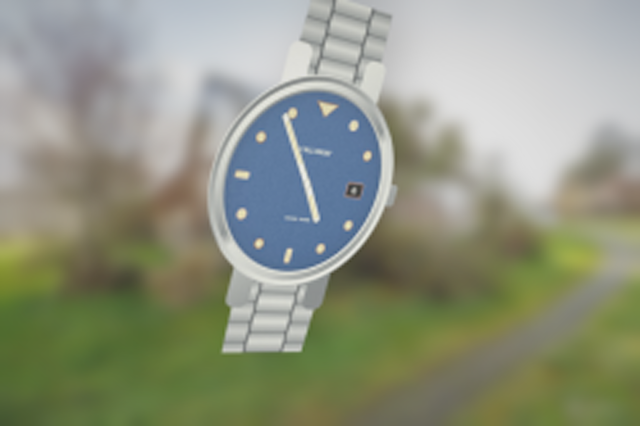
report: 4,54
